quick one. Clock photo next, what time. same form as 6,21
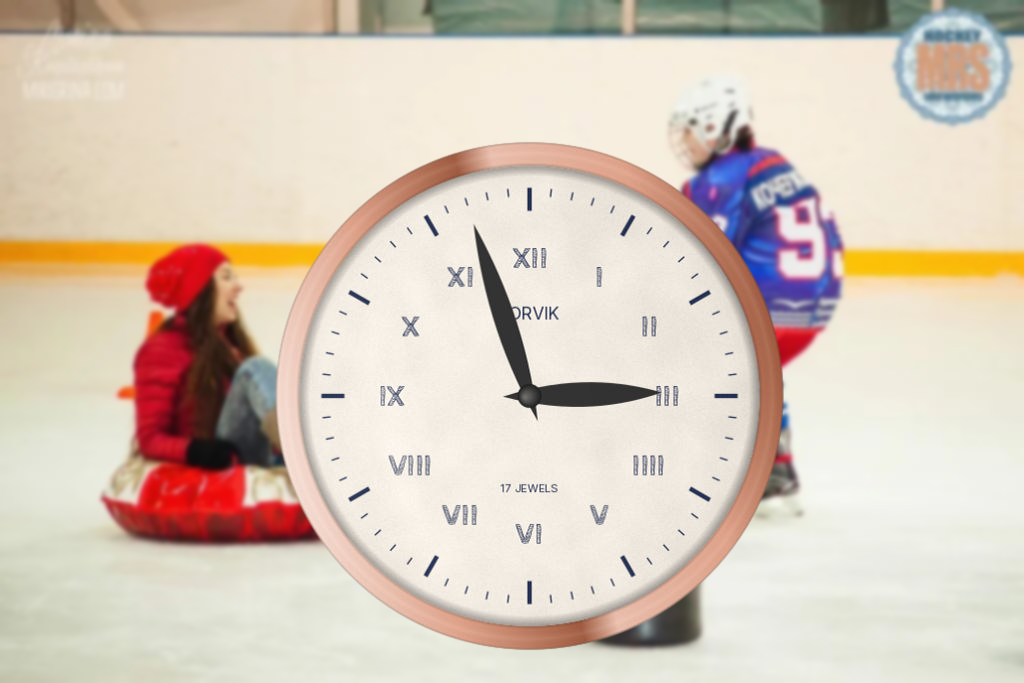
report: 2,57
